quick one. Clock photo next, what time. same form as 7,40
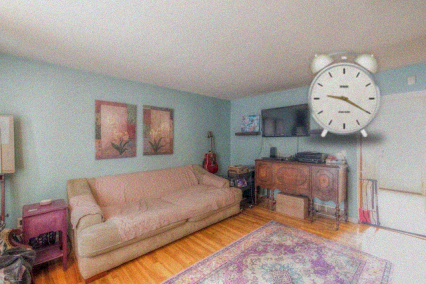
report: 9,20
